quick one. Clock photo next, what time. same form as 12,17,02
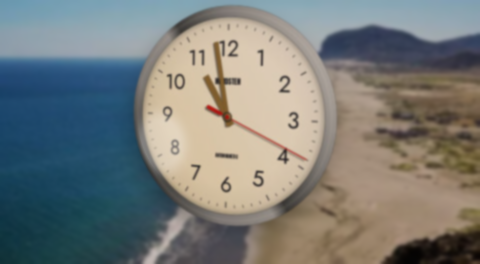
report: 10,58,19
